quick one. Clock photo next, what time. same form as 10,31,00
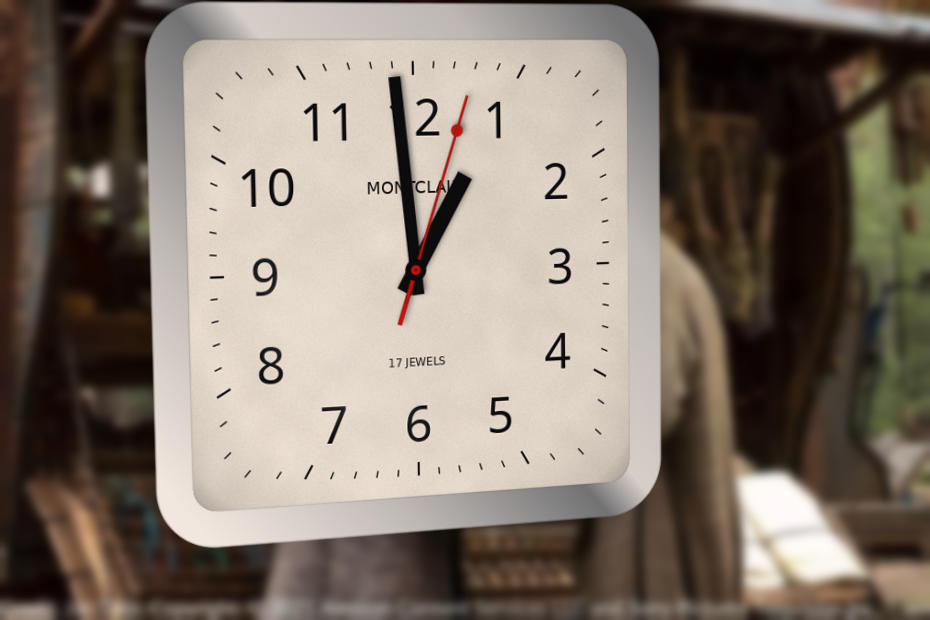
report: 12,59,03
